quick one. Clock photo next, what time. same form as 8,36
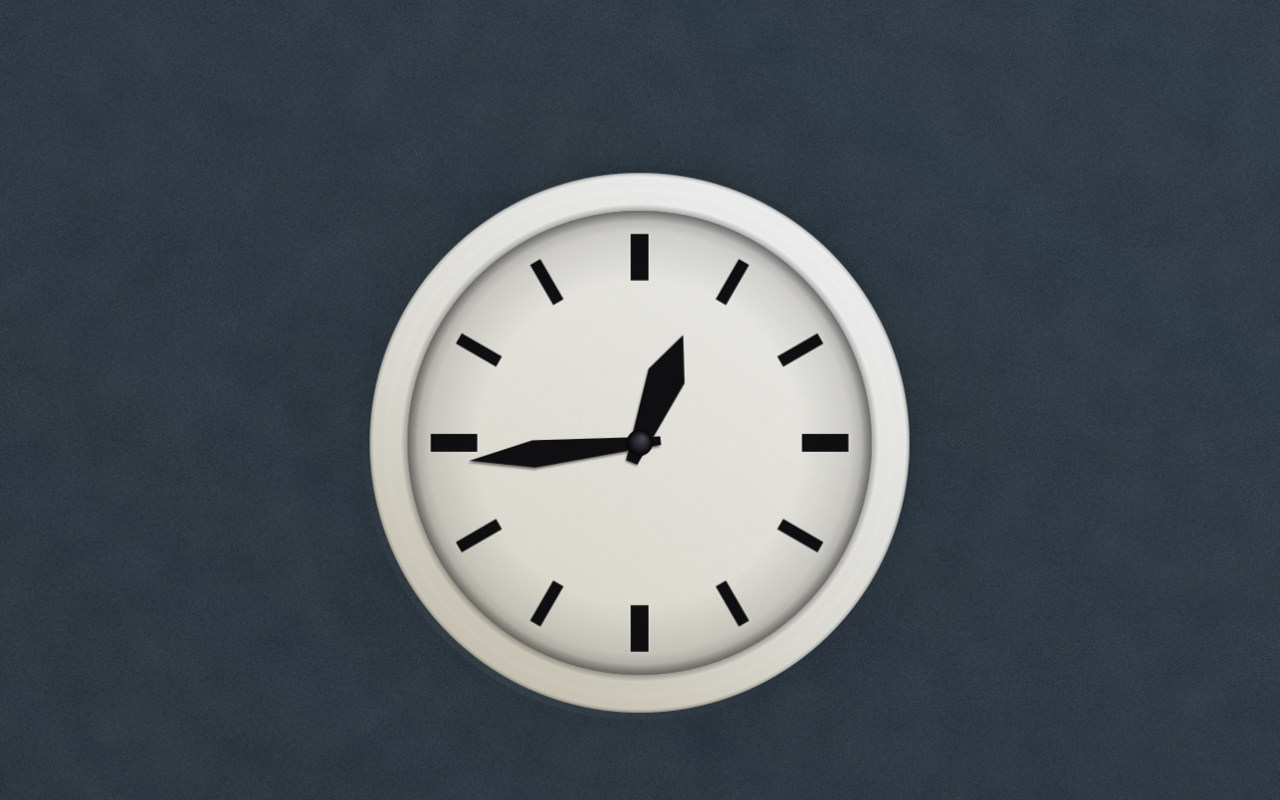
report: 12,44
